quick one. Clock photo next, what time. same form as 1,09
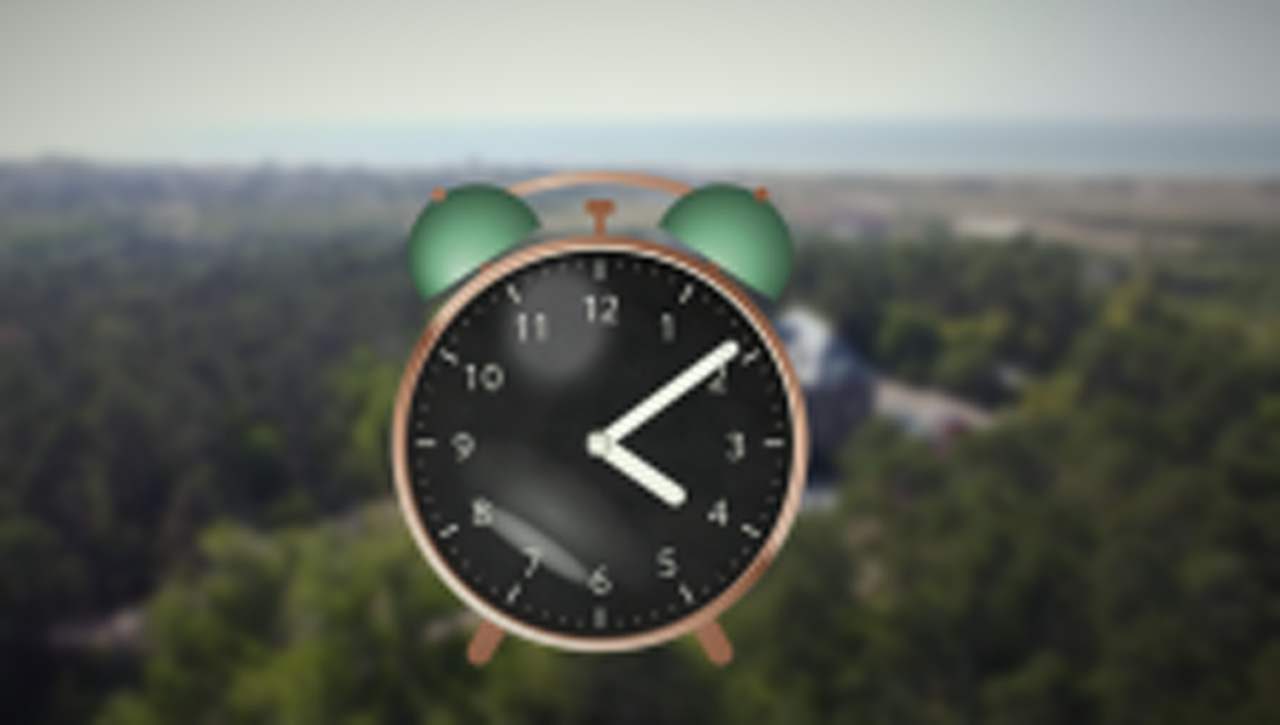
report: 4,09
